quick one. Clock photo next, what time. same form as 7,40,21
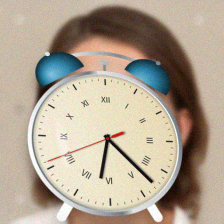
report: 6,22,41
